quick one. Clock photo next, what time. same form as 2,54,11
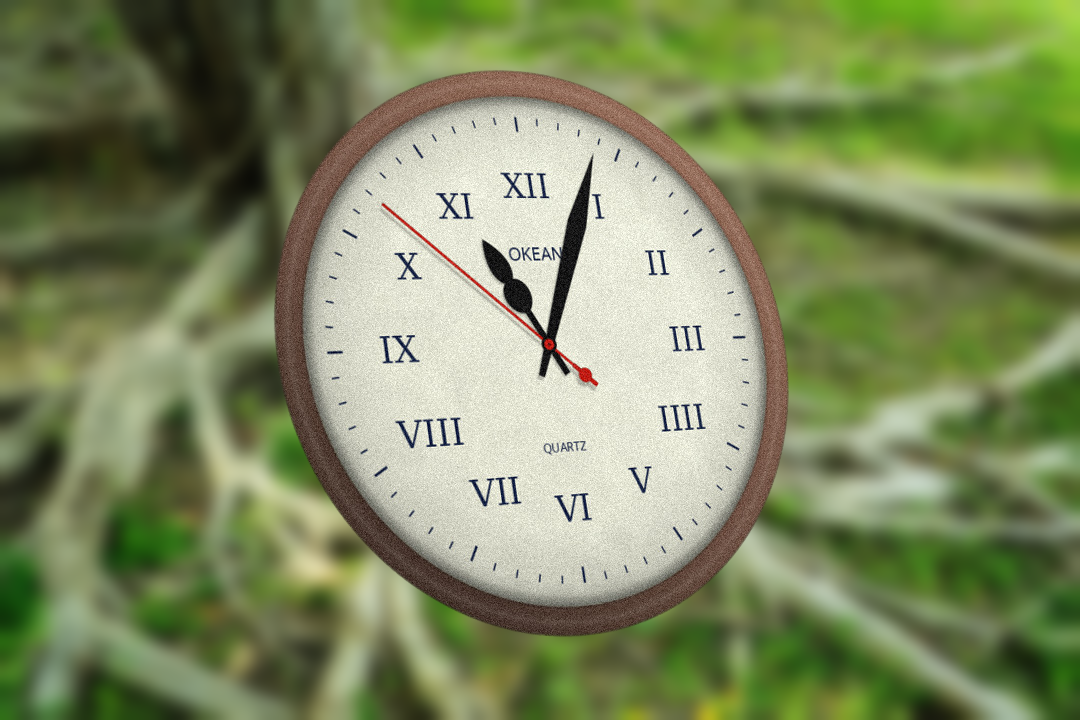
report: 11,03,52
